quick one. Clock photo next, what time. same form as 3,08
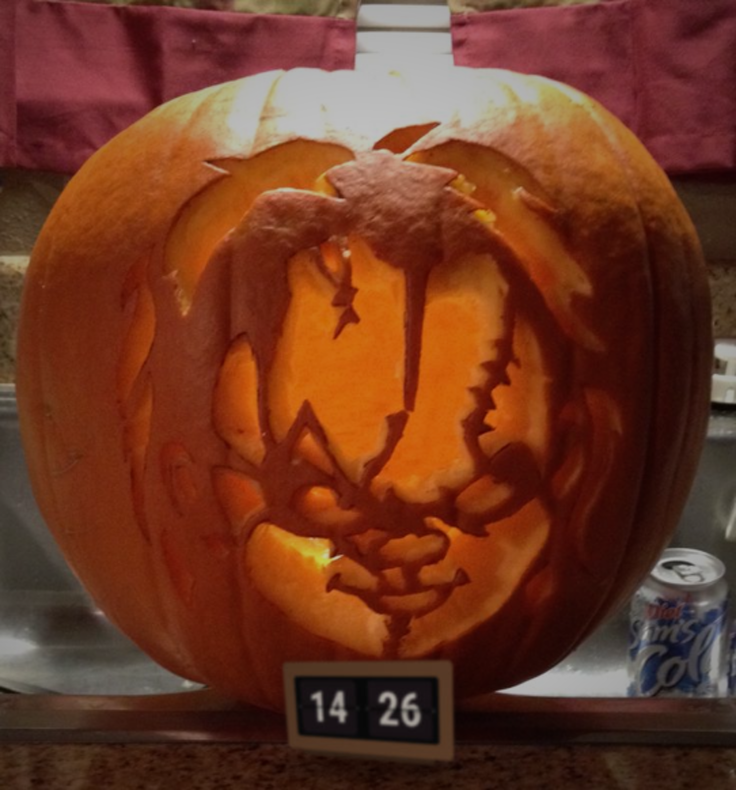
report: 14,26
